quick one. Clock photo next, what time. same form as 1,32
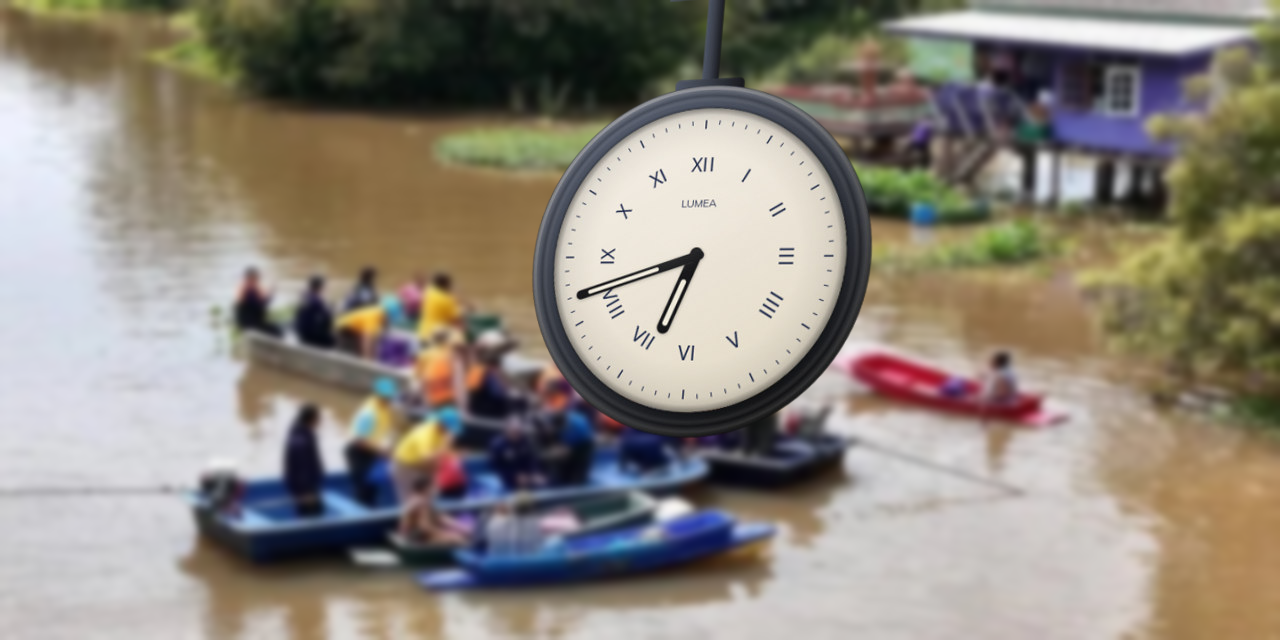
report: 6,42
